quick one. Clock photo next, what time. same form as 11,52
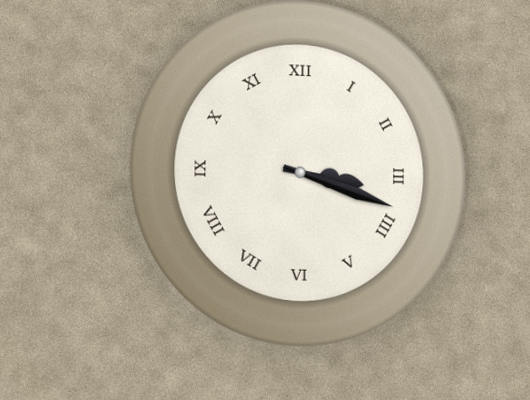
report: 3,18
